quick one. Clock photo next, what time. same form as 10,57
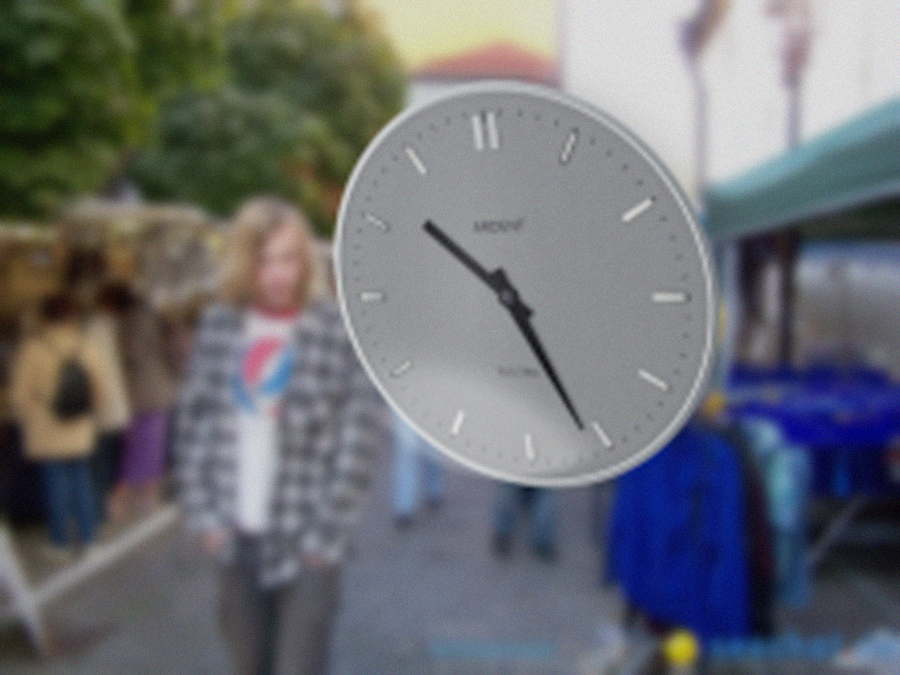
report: 10,26
